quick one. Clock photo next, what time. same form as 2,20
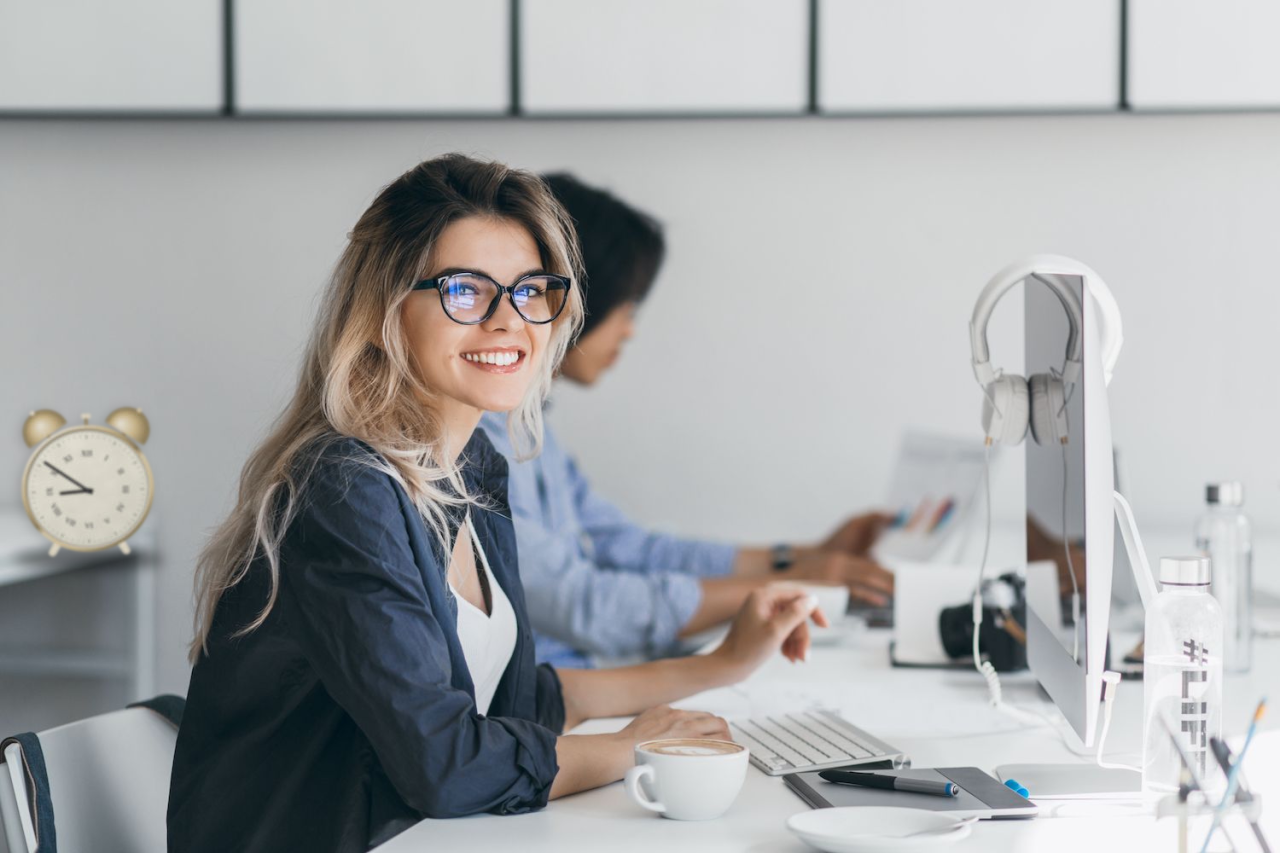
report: 8,51
